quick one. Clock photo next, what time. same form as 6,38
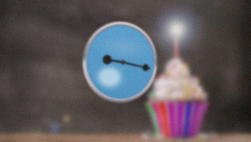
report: 9,17
